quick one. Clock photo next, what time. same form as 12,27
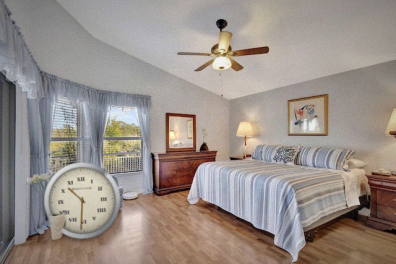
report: 10,31
